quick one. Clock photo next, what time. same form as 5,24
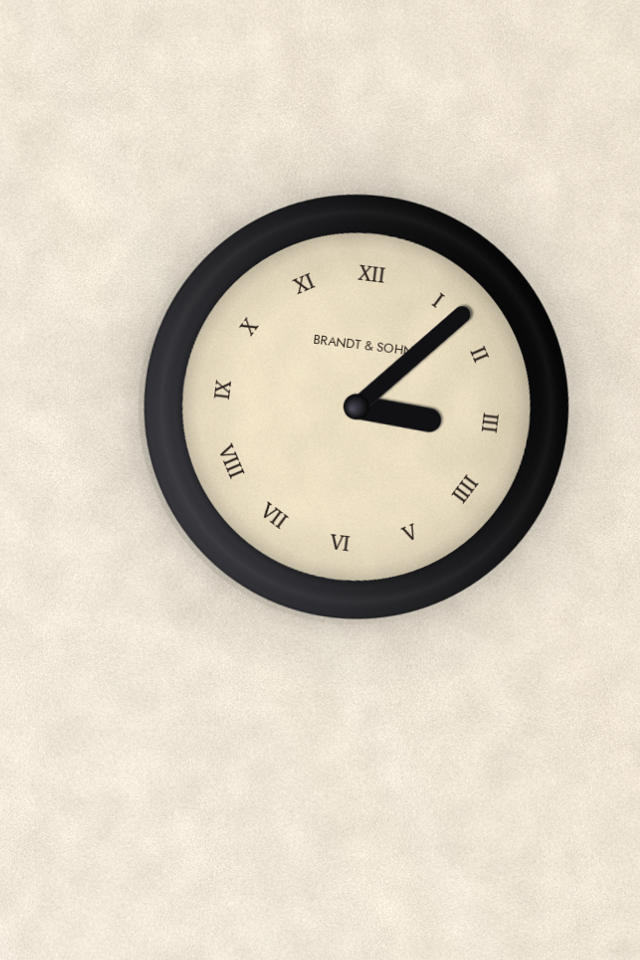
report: 3,07
